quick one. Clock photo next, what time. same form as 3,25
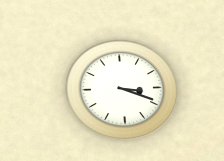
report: 3,19
